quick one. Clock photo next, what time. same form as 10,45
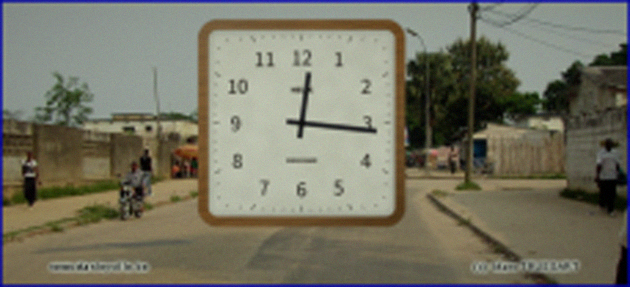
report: 12,16
